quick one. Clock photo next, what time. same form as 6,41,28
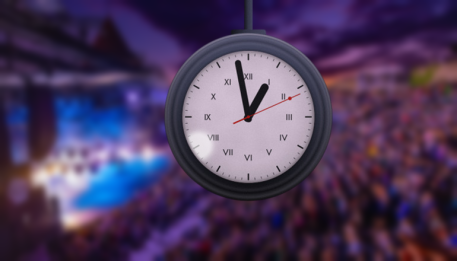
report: 12,58,11
